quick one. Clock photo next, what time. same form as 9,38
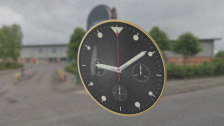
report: 9,09
